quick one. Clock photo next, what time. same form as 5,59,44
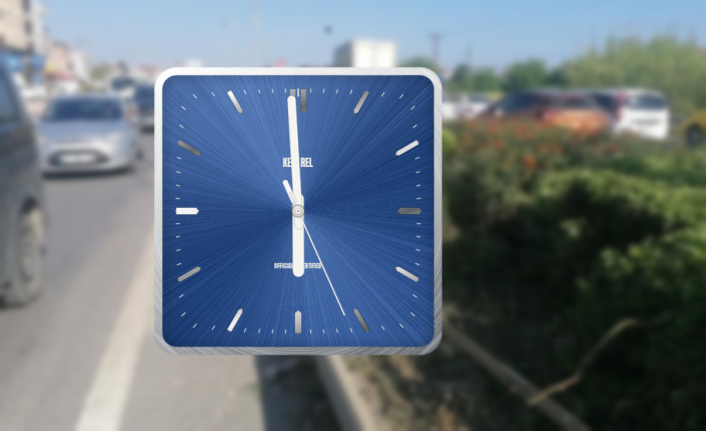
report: 5,59,26
